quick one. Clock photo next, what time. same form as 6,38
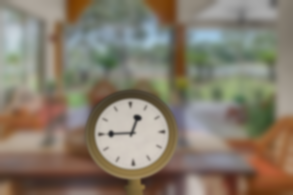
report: 12,45
